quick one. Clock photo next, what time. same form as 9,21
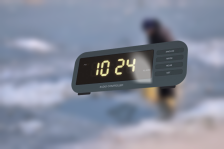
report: 10,24
